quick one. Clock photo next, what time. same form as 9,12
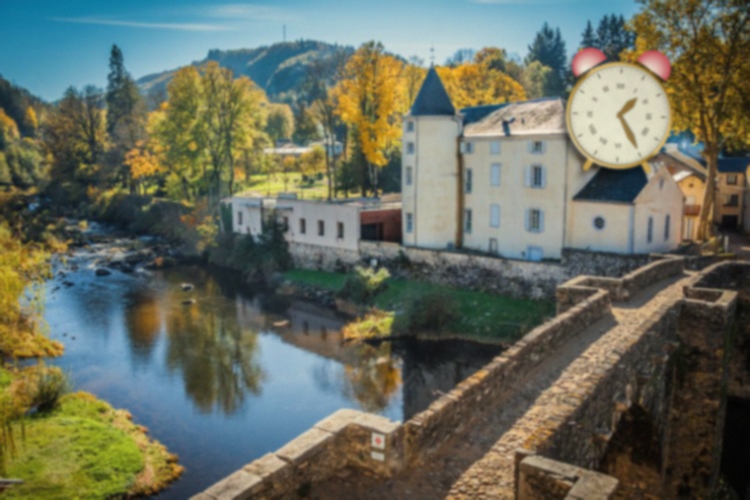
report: 1,25
